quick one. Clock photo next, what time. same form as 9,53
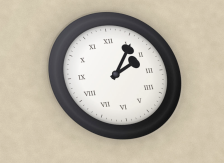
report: 2,06
